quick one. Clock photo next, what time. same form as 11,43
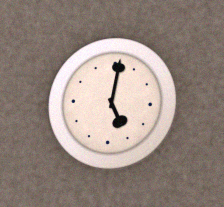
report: 5,01
